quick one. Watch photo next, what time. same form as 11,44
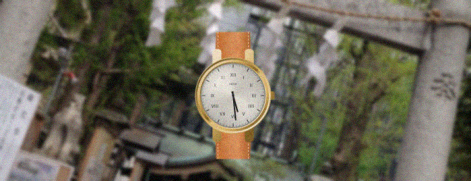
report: 5,29
